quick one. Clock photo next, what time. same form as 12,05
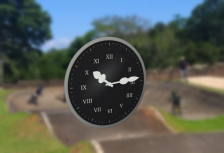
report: 10,14
